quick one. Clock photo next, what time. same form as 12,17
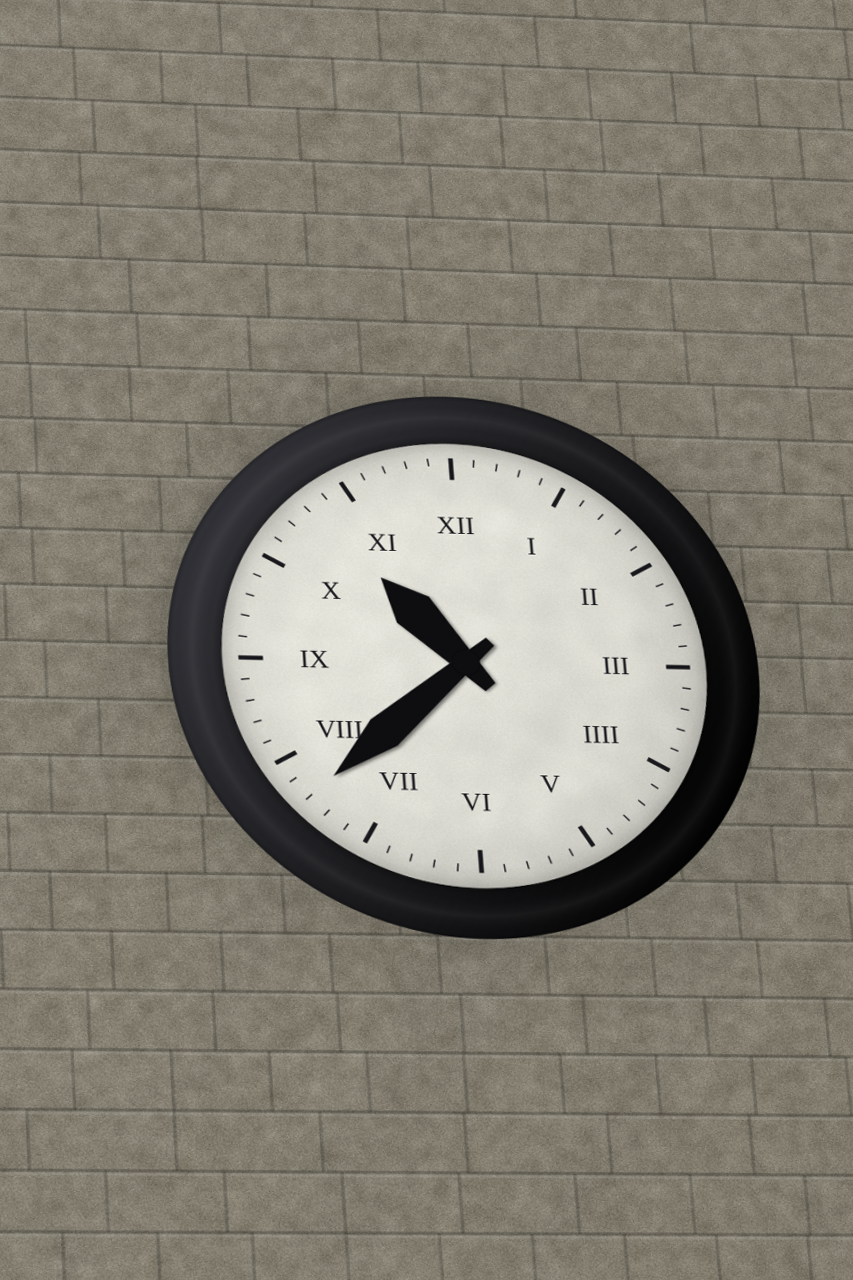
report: 10,38
